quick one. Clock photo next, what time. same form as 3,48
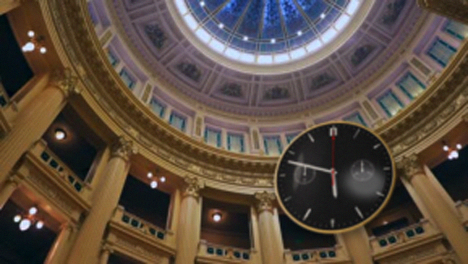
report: 5,48
